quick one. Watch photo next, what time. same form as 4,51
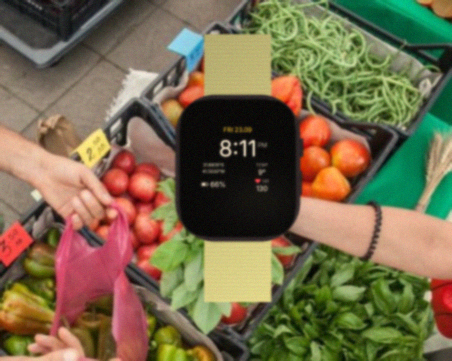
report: 8,11
